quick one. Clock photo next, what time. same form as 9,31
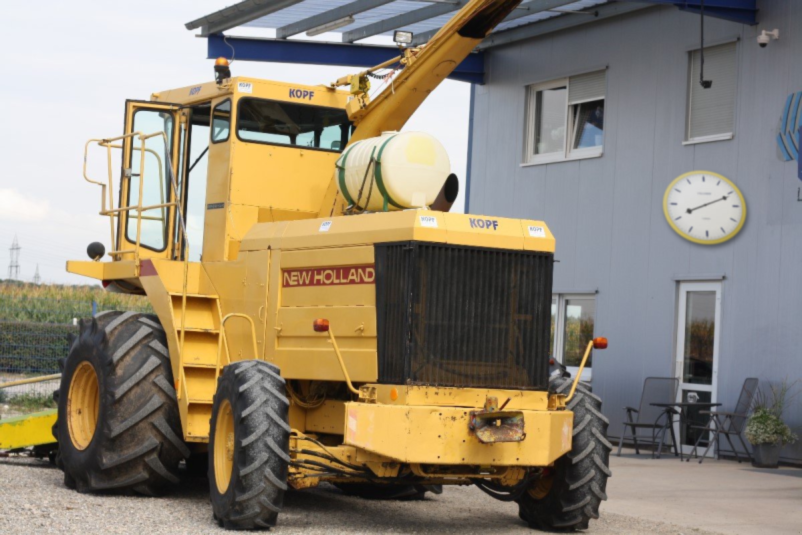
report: 8,11
